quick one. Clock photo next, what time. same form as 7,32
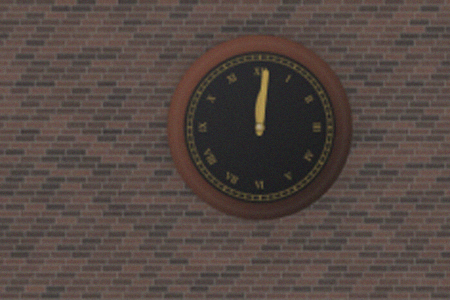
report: 12,01
